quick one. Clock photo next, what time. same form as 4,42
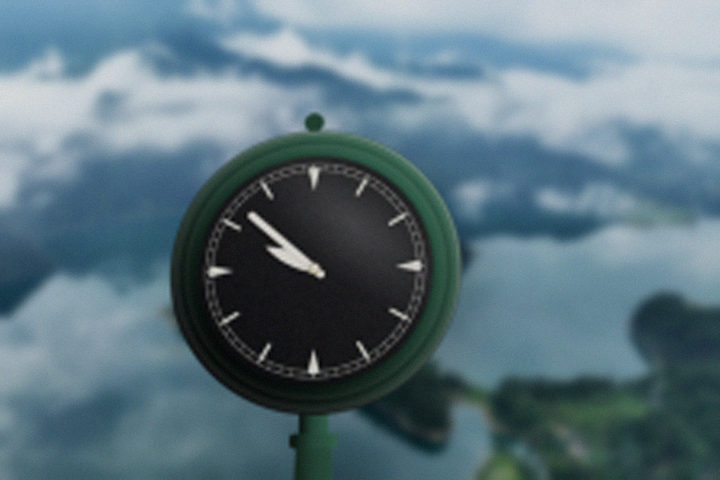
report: 9,52
